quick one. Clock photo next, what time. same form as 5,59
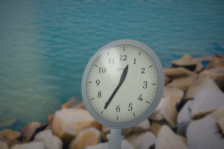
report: 12,35
